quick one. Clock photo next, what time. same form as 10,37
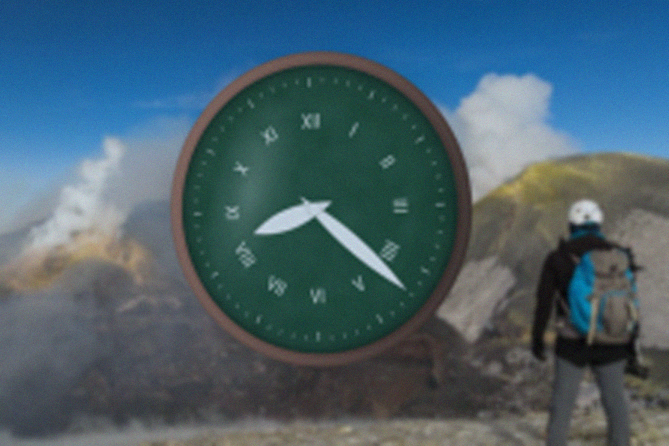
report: 8,22
